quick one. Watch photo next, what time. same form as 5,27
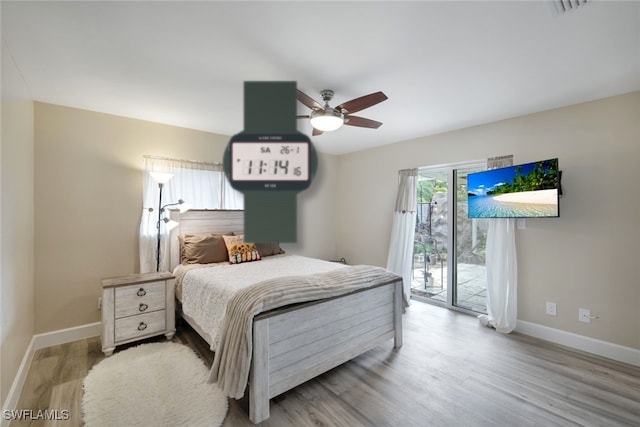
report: 11,14
